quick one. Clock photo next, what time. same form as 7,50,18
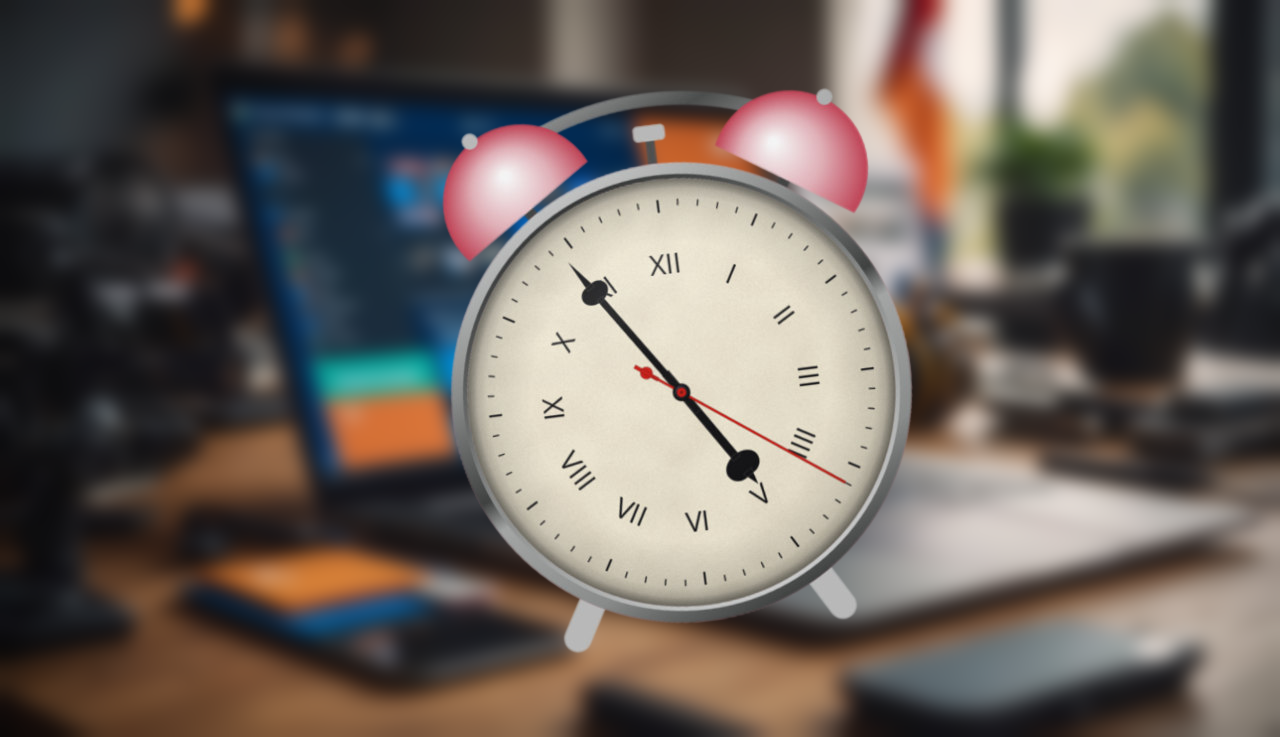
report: 4,54,21
